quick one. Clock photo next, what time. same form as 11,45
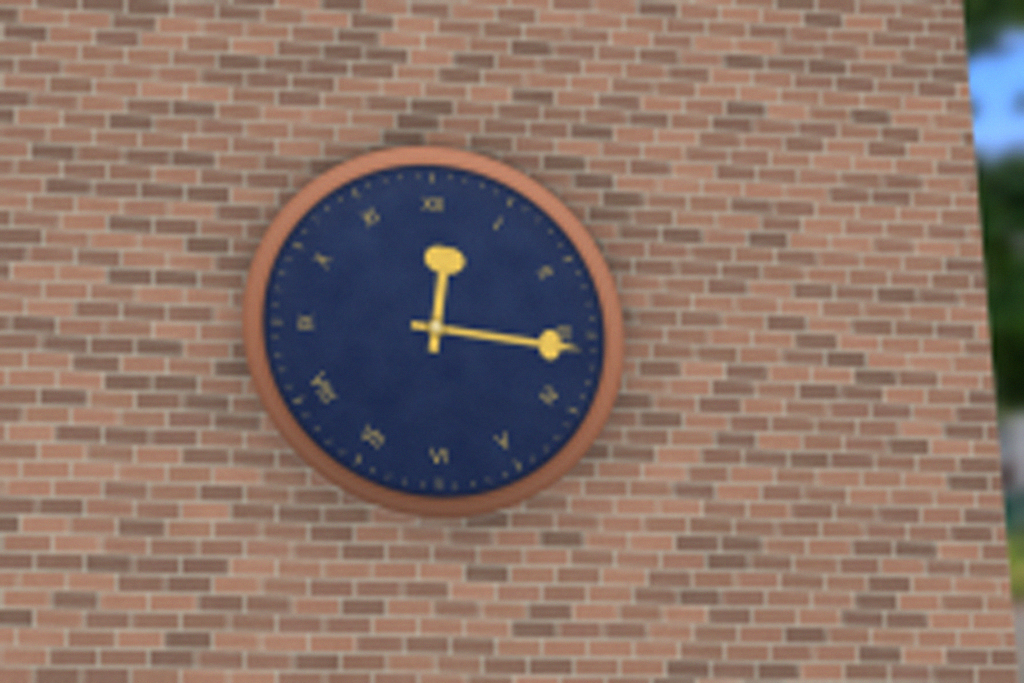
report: 12,16
